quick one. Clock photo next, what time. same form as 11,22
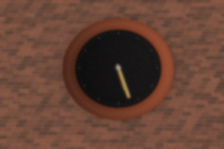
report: 5,27
